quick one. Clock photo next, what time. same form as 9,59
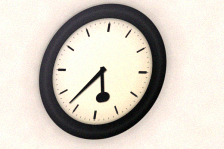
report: 5,37
